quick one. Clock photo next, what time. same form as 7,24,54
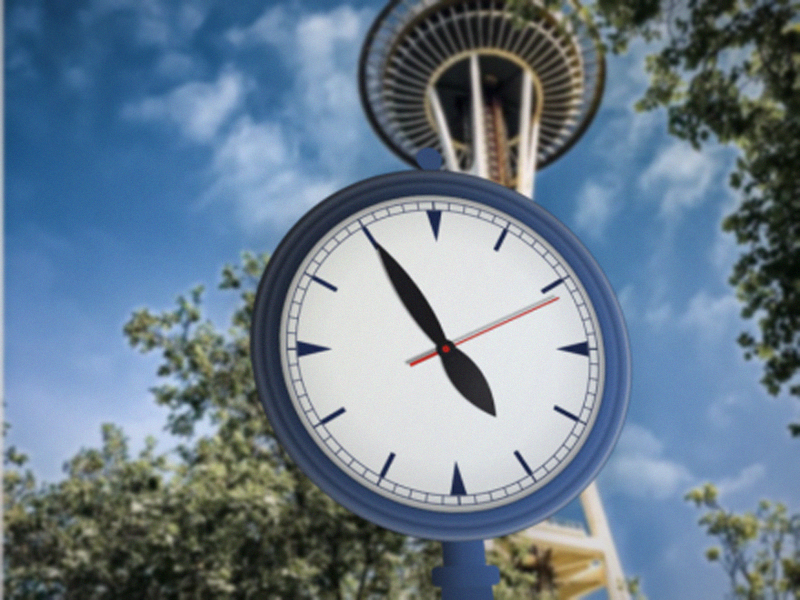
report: 4,55,11
